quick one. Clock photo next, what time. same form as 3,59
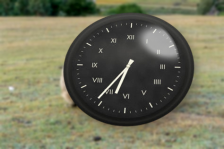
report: 6,36
